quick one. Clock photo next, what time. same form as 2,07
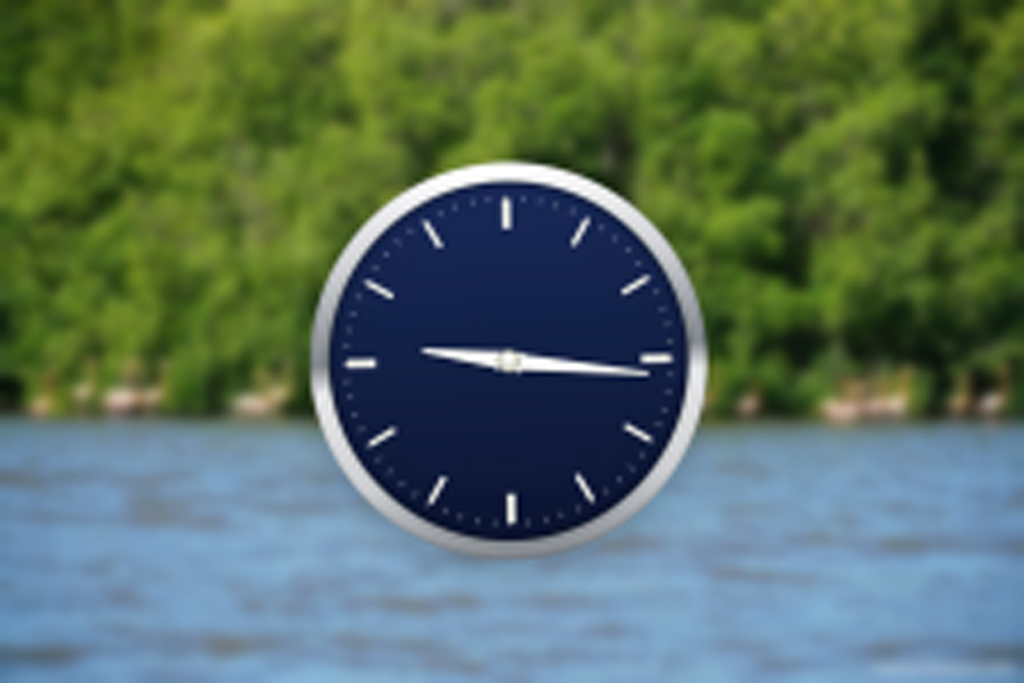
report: 9,16
